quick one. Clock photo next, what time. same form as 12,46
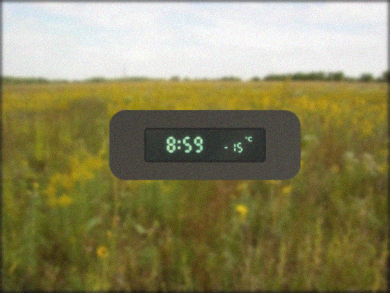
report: 8,59
